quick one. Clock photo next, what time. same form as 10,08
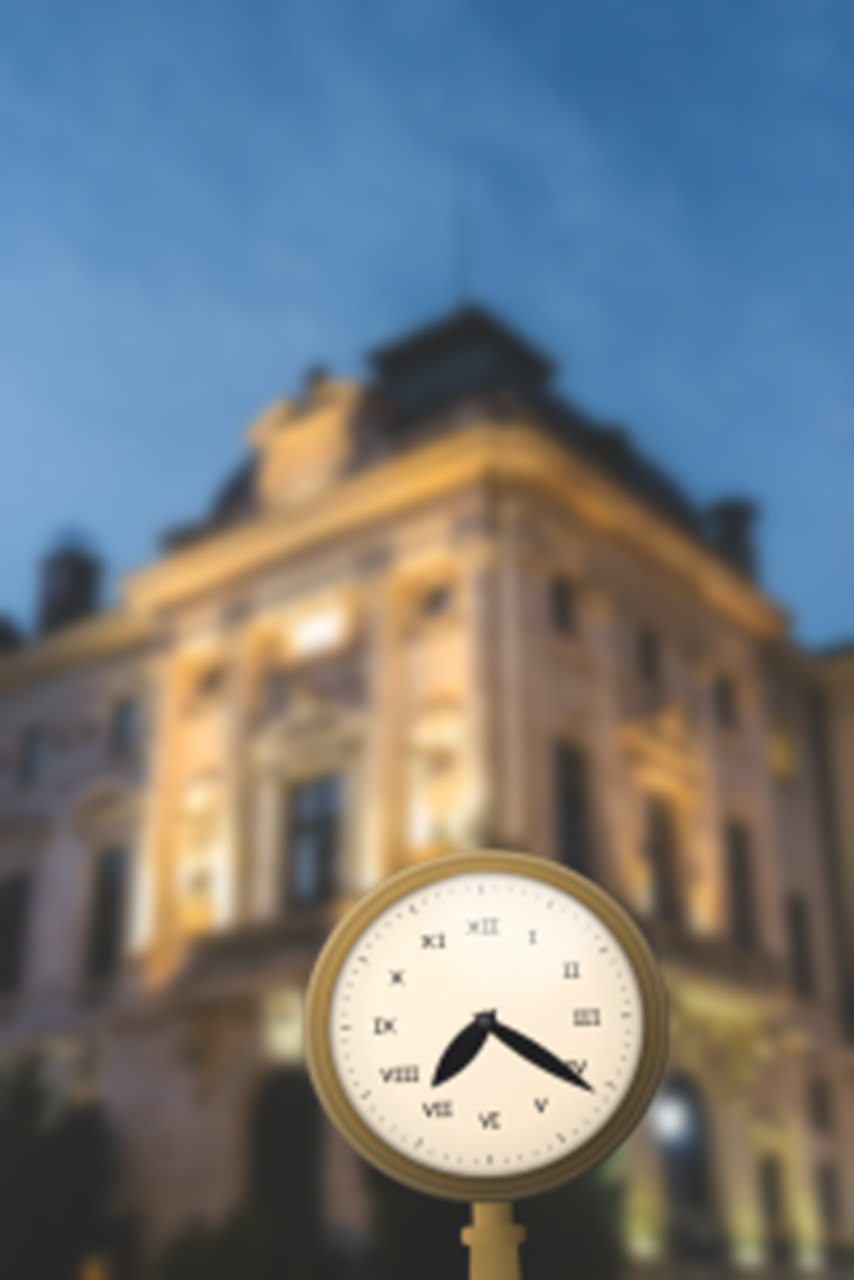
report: 7,21
